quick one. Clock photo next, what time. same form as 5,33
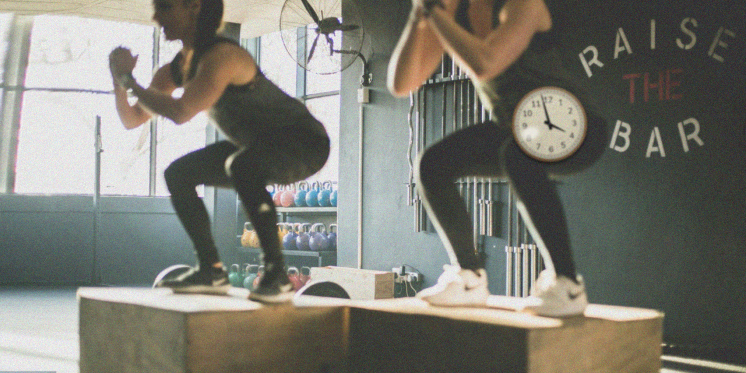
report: 3,58
